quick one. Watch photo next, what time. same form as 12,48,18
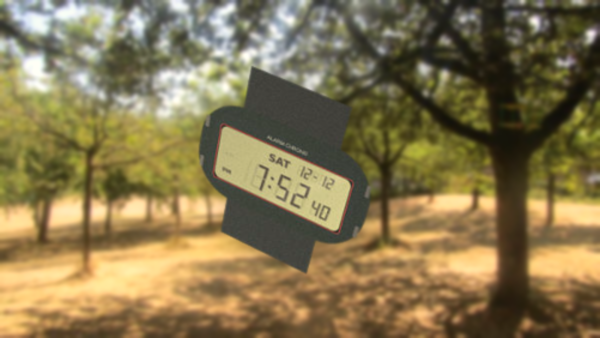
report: 7,52,40
